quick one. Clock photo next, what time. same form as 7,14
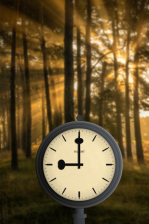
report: 9,00
